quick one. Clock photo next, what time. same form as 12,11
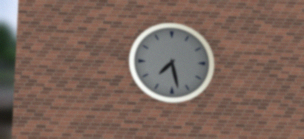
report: 7,28
